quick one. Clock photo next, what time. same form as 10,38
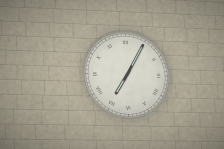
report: 7,05
